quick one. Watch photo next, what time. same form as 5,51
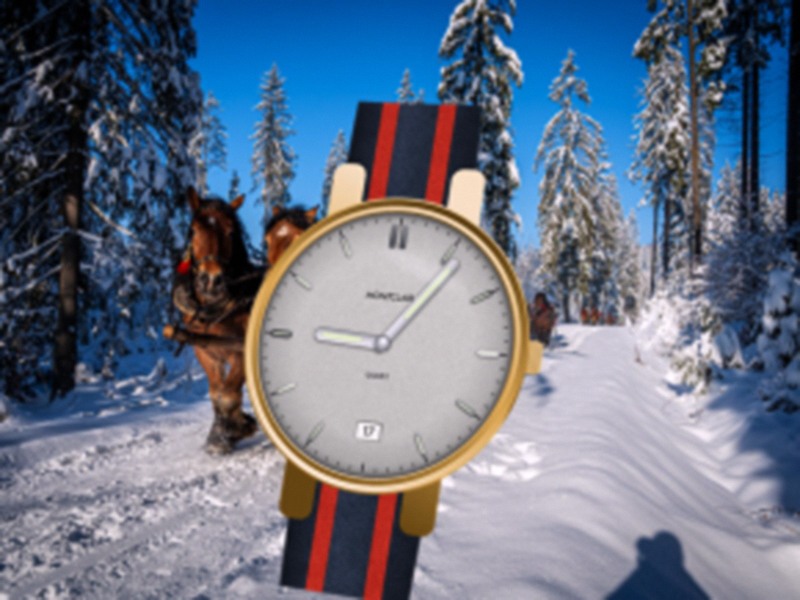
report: 9,06
